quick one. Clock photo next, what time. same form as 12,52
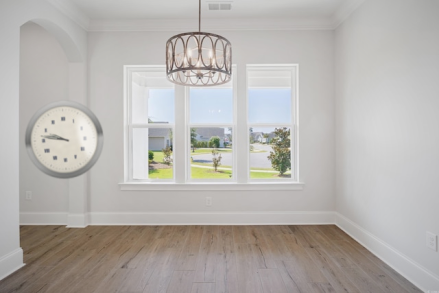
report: 9,47
